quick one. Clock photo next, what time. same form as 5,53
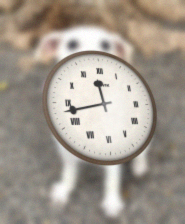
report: 11,43
